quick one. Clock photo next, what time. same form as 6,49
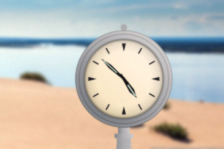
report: 4,52
